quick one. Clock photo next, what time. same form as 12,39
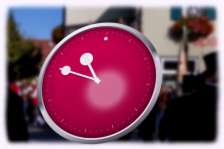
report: 10,47
